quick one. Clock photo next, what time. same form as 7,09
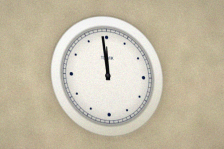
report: 11,59
